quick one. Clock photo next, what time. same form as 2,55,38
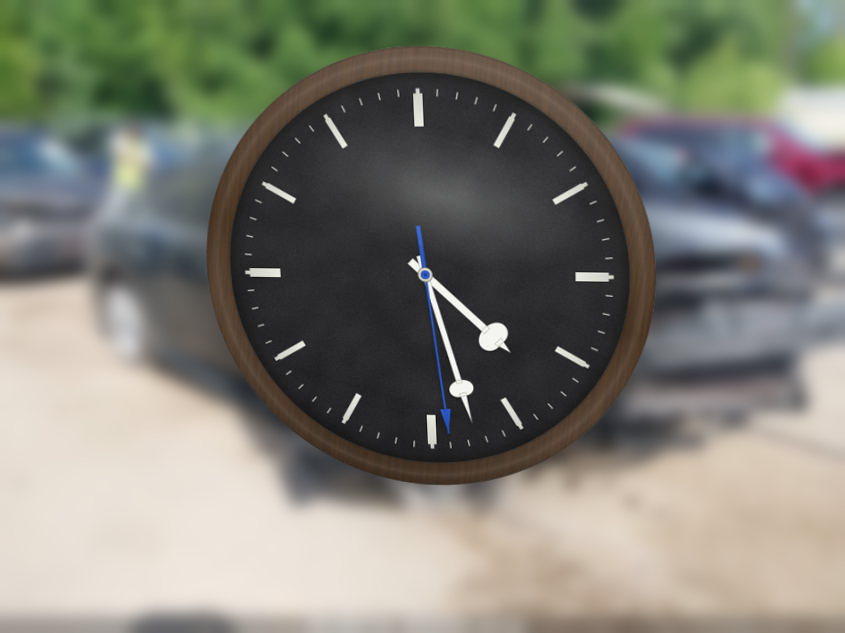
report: 4,27,29
